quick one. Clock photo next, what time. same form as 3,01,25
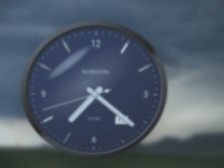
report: 7,21,42
